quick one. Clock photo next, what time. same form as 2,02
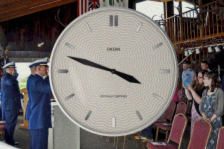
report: 3,48
